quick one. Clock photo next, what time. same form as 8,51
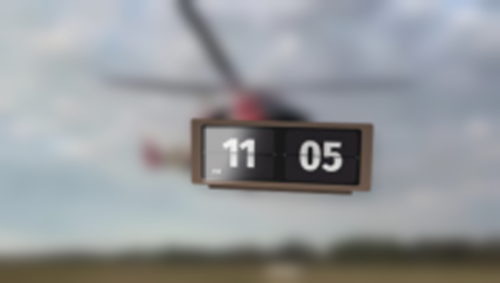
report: 11,05
